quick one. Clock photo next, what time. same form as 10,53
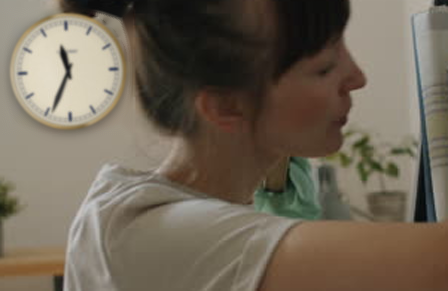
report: 11,34
